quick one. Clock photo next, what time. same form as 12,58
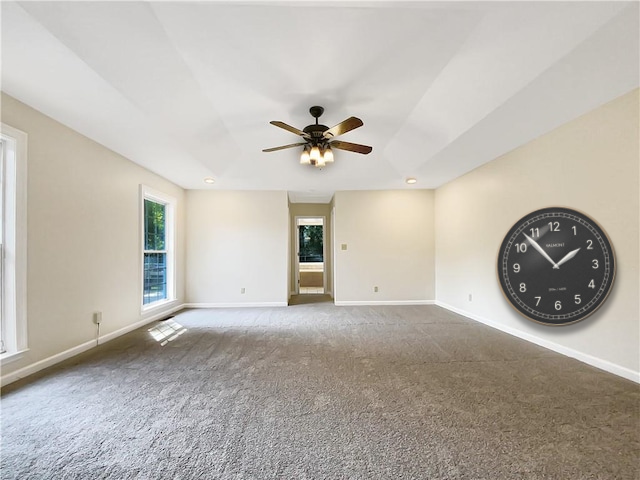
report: 1,53
